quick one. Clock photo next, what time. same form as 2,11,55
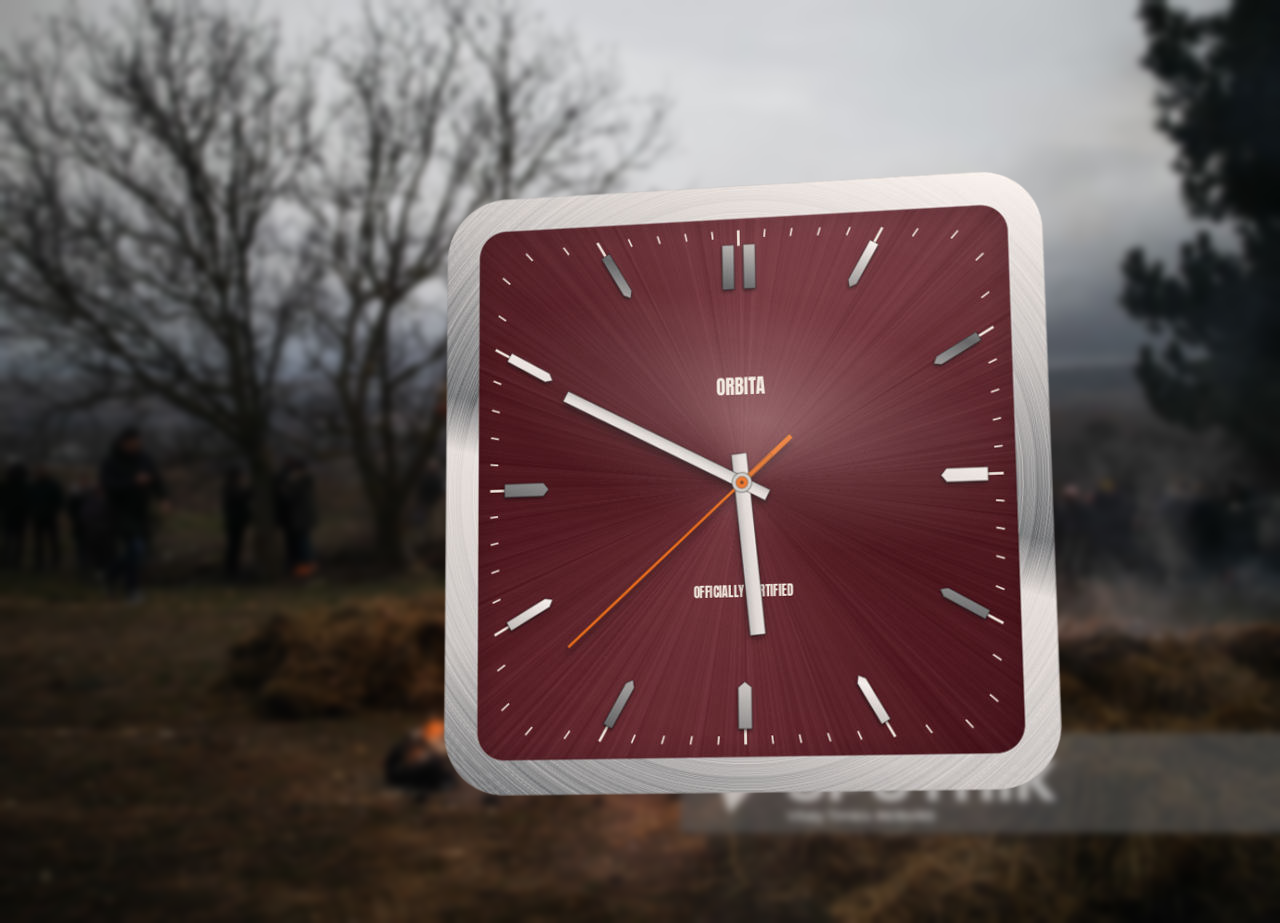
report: 5,49,38
